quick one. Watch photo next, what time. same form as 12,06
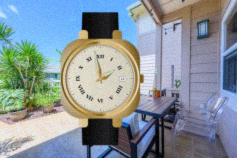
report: 1,58
